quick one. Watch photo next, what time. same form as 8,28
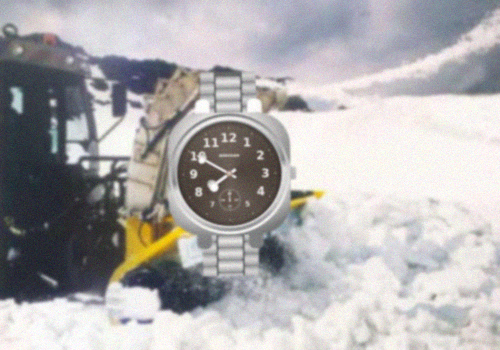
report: 7,50
